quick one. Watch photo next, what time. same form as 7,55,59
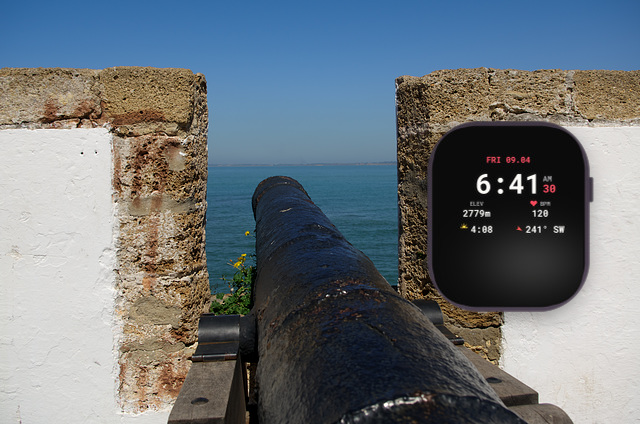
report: 6,41,30
